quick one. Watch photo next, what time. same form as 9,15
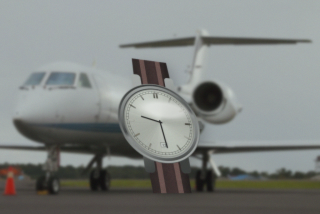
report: 9,29
